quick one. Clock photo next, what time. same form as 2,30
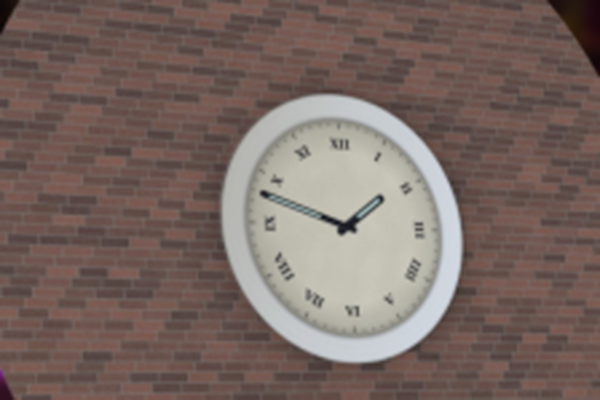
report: 1,48
